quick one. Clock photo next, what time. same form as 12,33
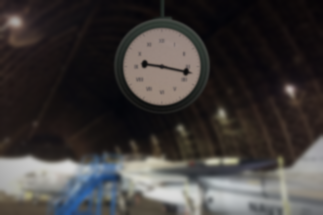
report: 9,17
